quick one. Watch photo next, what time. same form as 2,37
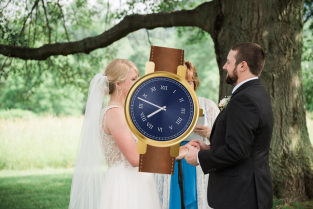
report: 7,48
